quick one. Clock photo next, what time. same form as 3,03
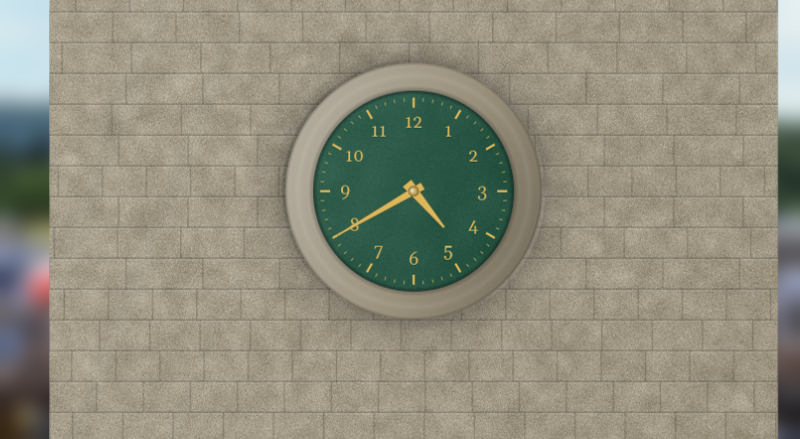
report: 4,40
